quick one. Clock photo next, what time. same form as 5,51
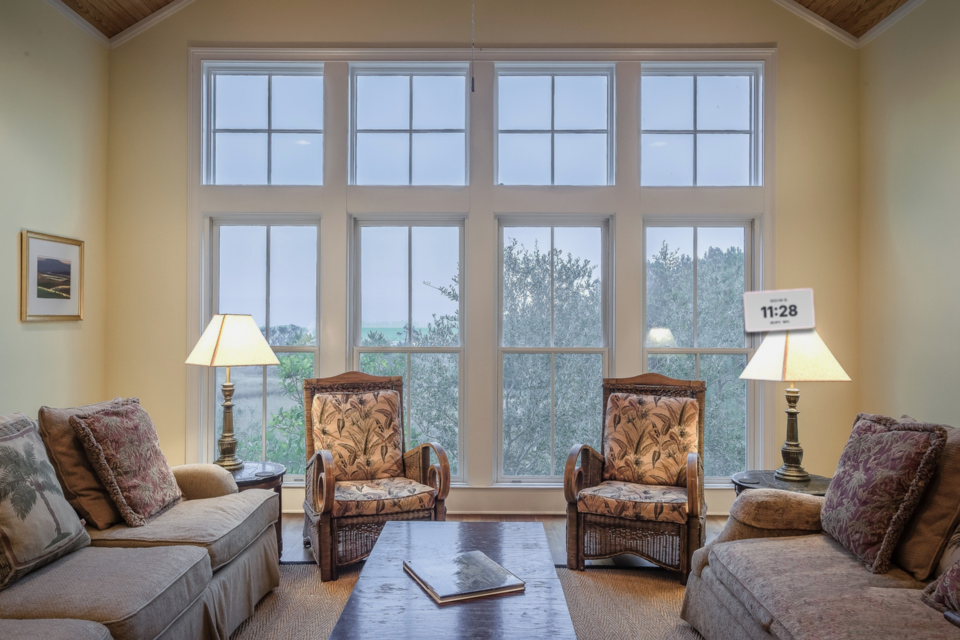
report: 11,28
